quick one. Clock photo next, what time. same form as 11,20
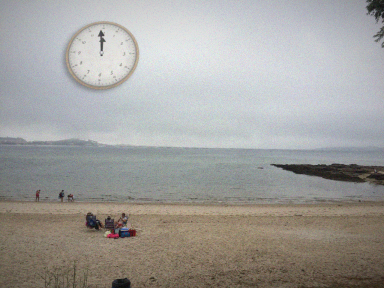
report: 11,59
